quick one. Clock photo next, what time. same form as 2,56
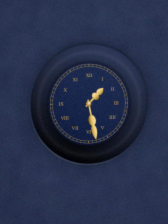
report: 1,28
